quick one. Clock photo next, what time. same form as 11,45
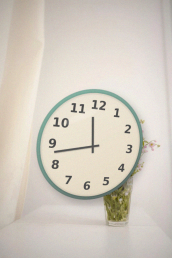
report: 11,43
